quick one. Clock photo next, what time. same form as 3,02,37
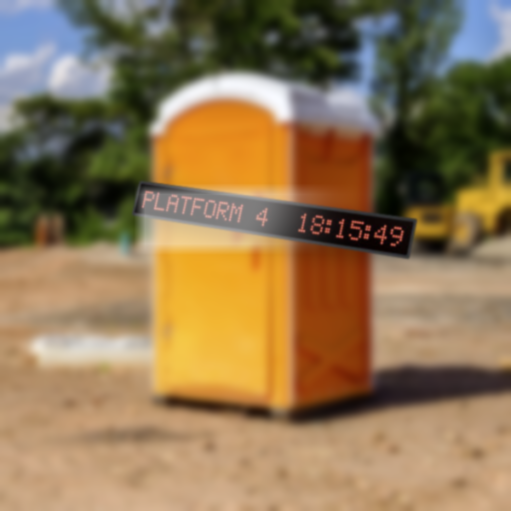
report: 18,15,49
